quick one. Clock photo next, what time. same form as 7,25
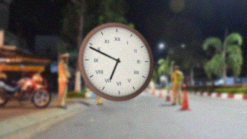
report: 6,49
